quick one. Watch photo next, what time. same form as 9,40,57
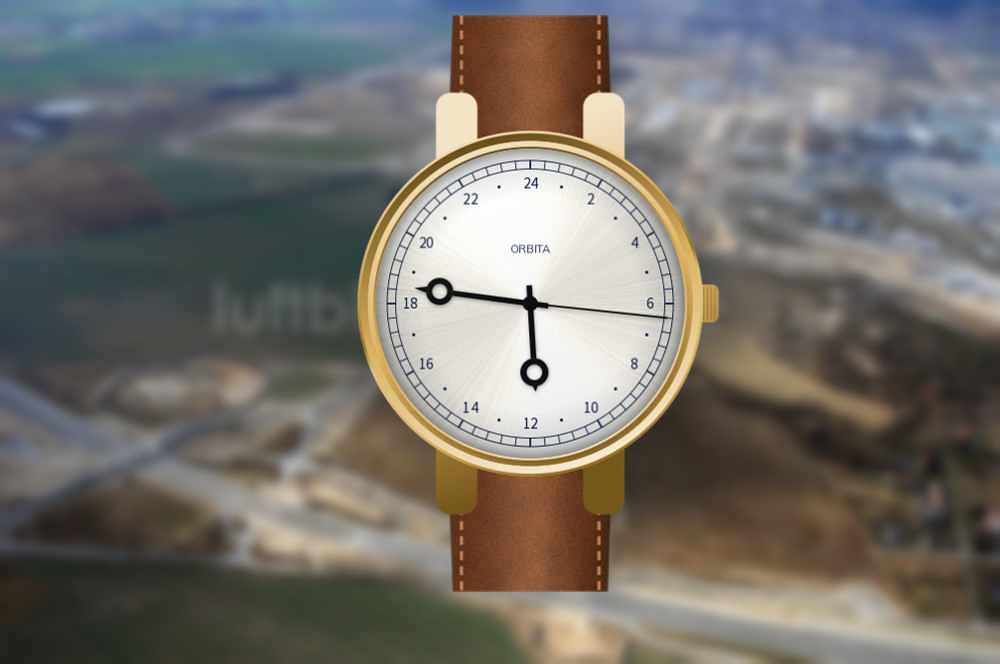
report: 11,46,16
